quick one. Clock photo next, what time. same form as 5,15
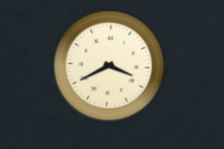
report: 3,40
